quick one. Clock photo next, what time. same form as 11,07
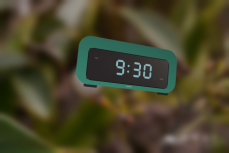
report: 9,30
